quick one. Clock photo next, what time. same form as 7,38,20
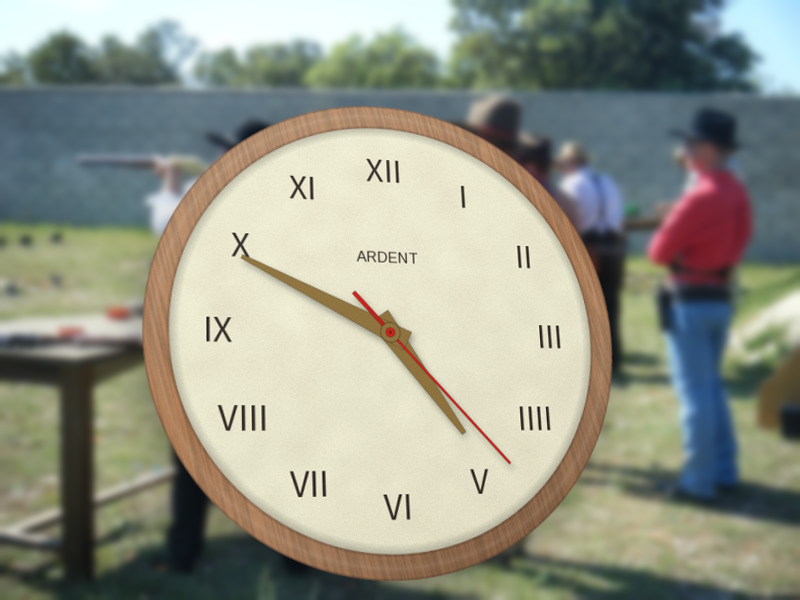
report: 4,49,23
